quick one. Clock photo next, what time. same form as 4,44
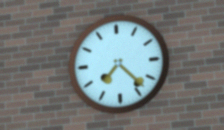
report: 7,23
